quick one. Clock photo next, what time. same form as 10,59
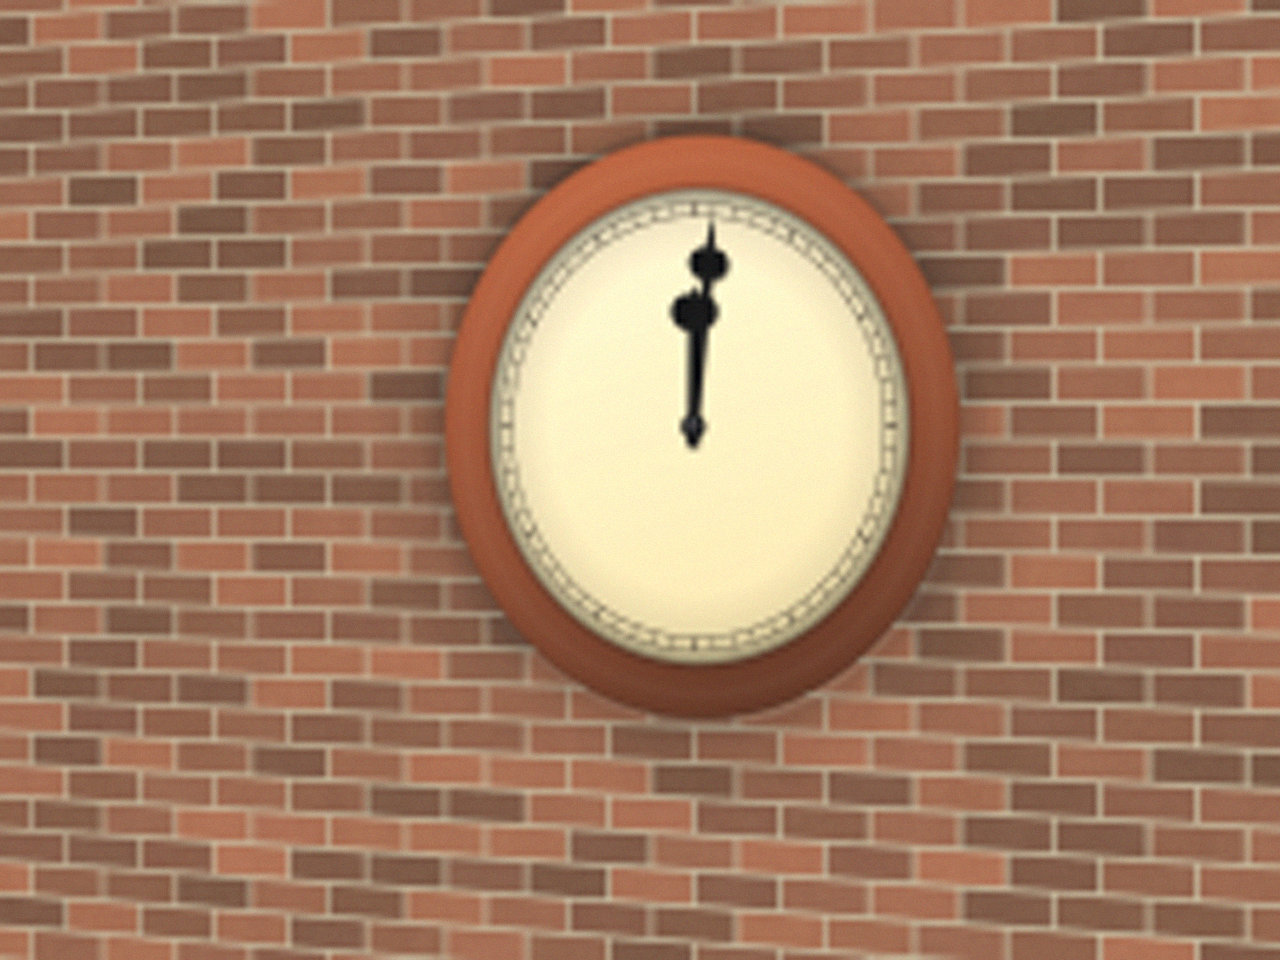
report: 12,01
